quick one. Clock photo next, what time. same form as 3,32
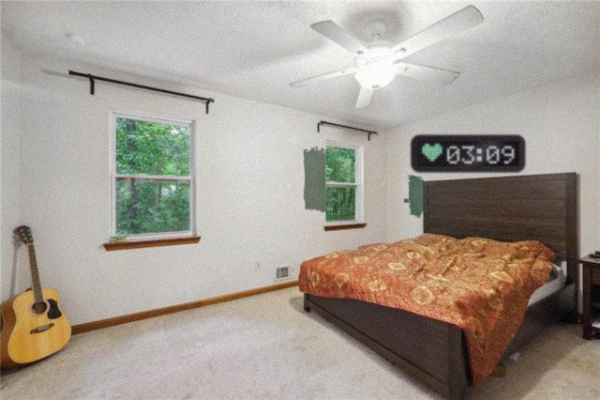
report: 3,09
